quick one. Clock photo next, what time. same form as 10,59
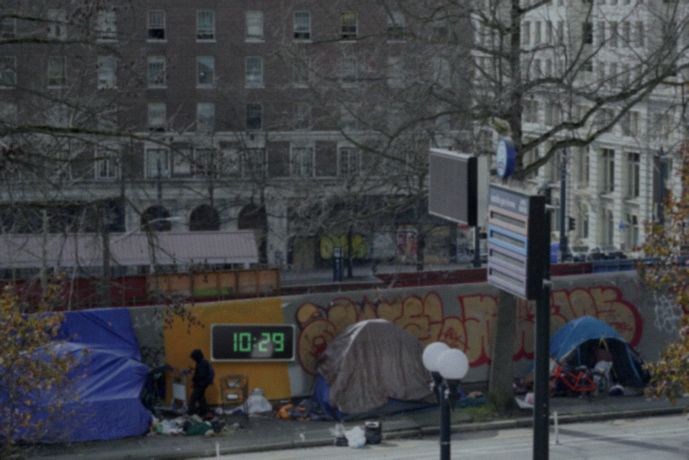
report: 10,29
